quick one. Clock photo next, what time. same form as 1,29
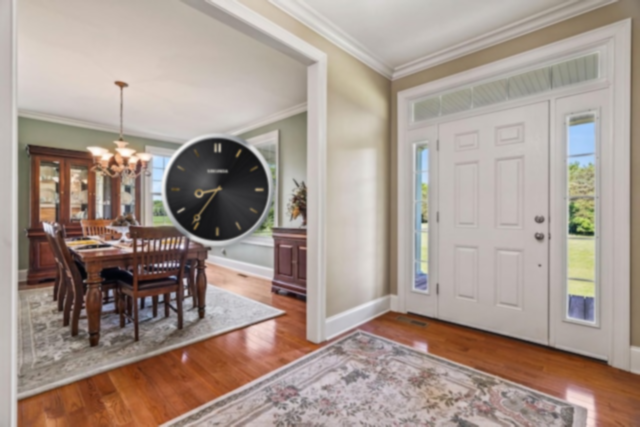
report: 8,36
